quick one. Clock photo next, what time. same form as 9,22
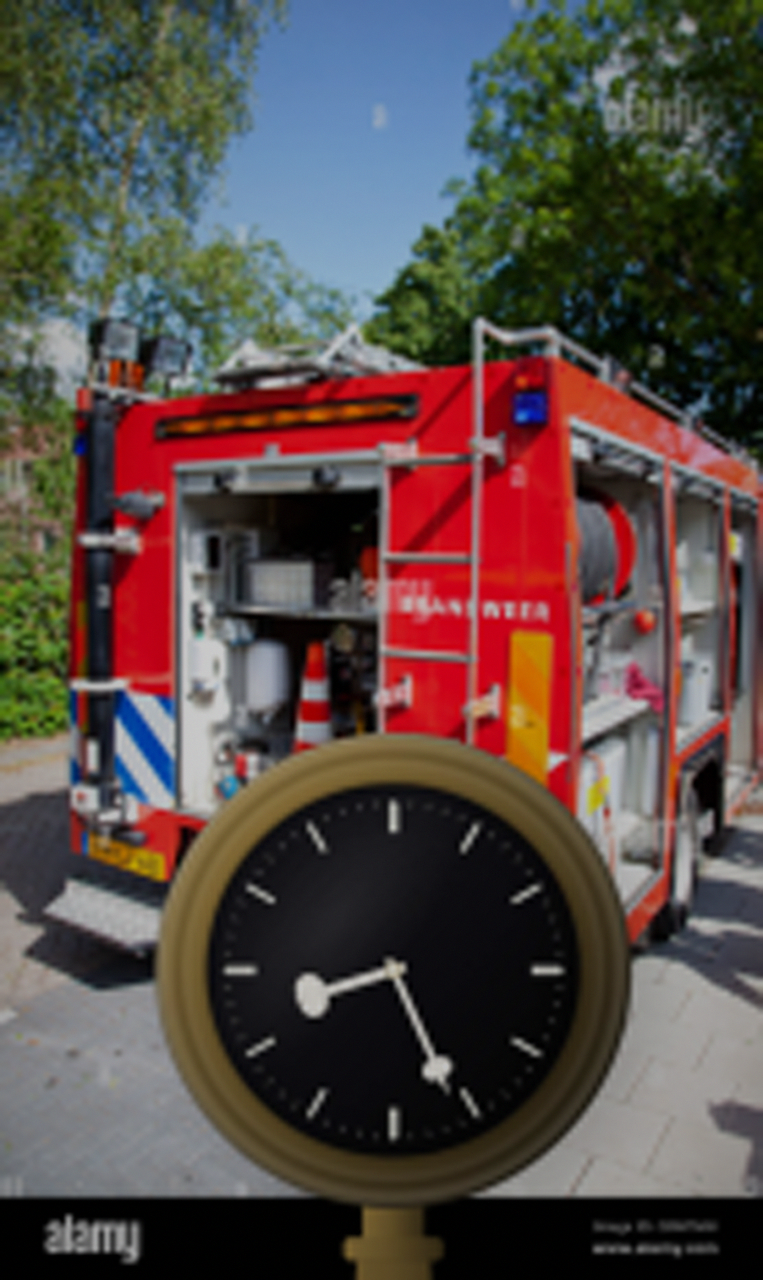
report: 8,26
